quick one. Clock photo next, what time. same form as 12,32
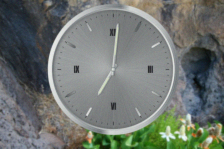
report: 7,01
